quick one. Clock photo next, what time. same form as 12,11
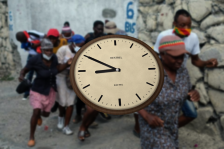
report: 8,50
